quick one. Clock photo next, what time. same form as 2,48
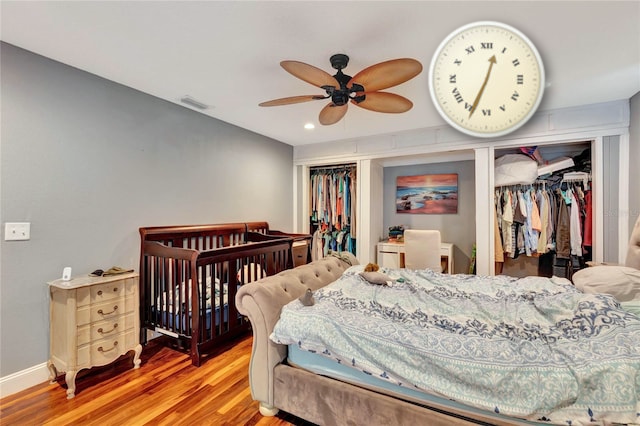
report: 12,34
